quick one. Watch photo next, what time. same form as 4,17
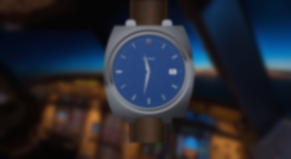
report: 11,32
